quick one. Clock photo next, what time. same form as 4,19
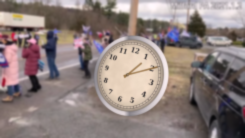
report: 1,10
